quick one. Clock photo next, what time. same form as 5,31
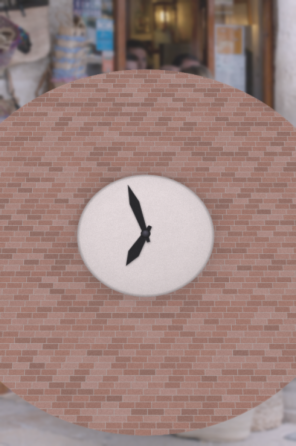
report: 6,57
